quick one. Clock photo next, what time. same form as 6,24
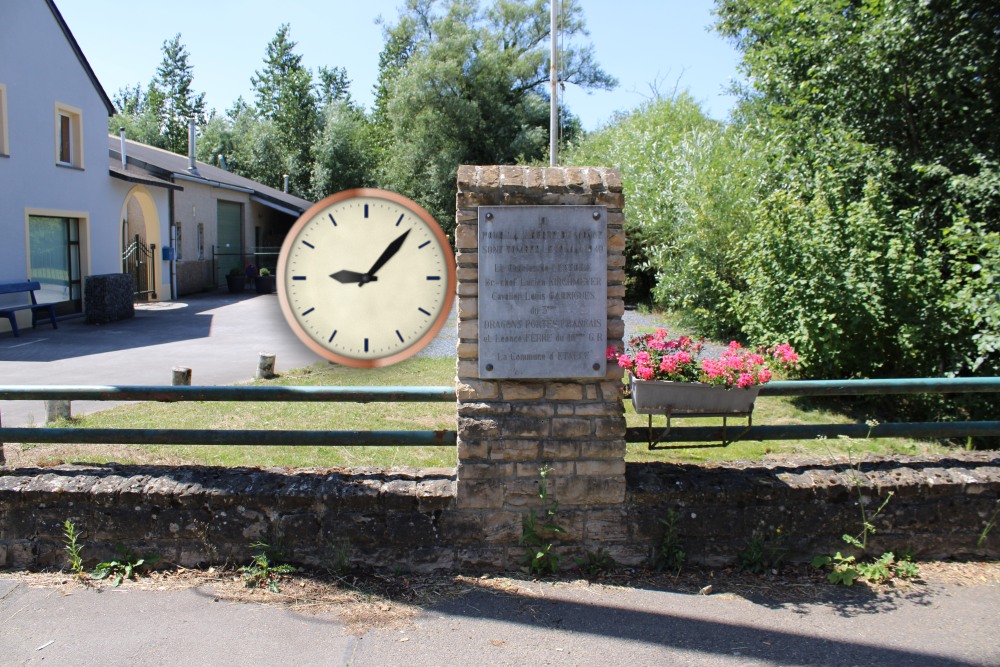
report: 9,07
